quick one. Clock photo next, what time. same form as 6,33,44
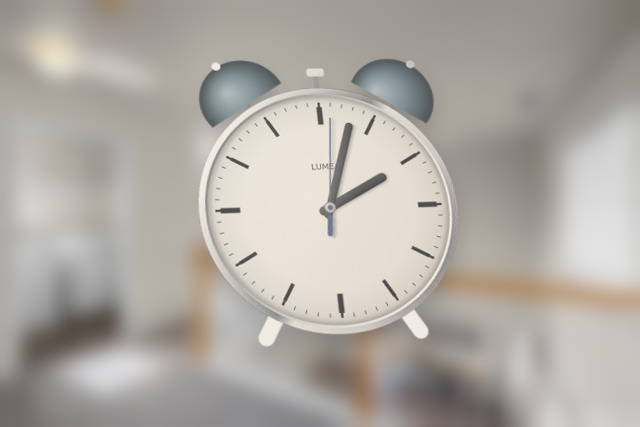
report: 2,03,01
